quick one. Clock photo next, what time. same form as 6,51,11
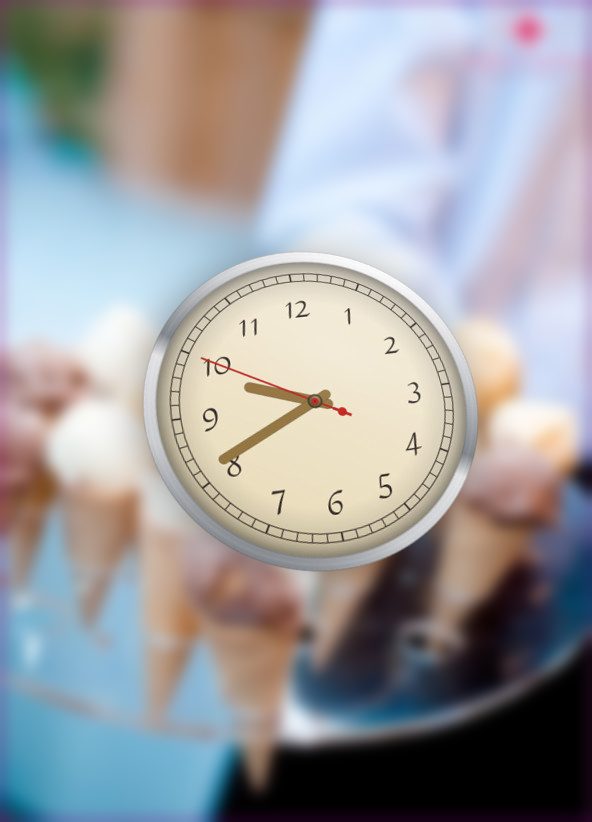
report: 9,40,50
